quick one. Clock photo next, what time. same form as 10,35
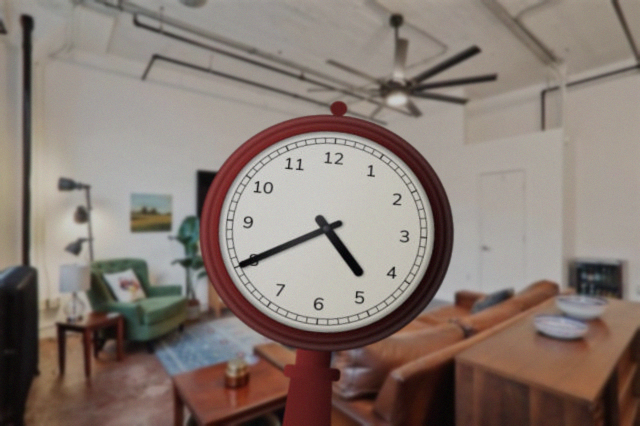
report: 4,40
